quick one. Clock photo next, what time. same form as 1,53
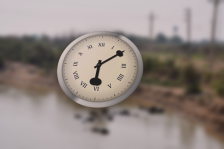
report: 6,09
